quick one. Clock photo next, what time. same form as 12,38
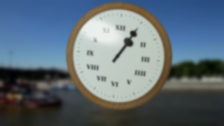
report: 1,05
